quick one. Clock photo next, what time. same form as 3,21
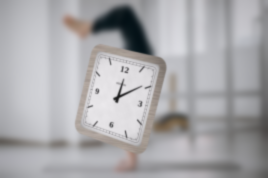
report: 12,09
